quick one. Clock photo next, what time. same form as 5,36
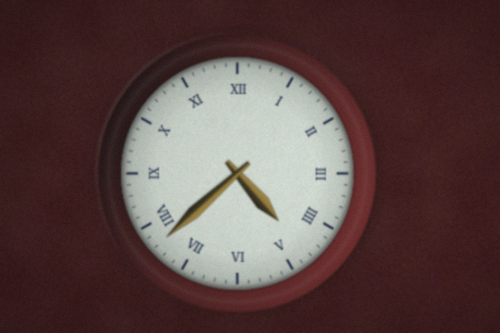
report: 4,38
